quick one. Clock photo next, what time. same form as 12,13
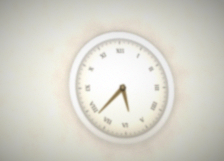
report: 5,38
